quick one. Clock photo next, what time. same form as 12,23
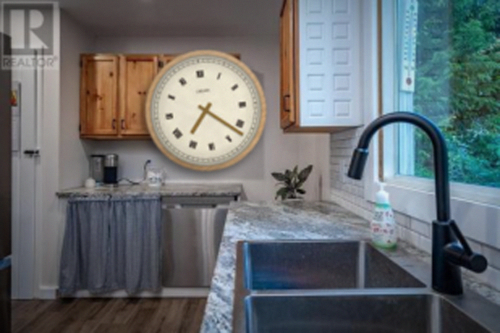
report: 7,22
